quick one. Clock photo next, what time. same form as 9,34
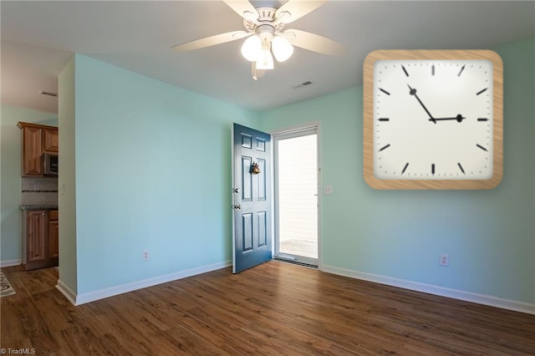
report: 2,54
